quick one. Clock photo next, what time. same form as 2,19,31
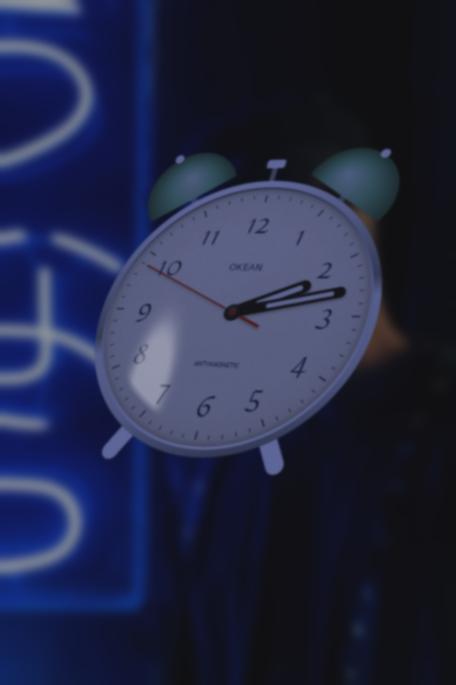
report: 2,12,49
